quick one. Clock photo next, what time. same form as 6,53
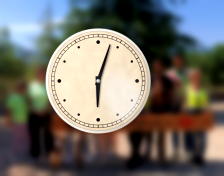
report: 6,03
